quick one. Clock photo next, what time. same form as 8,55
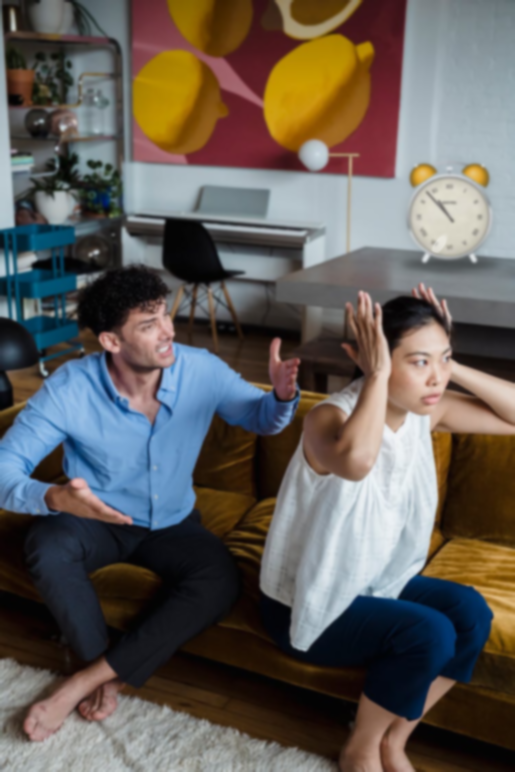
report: 10,53
